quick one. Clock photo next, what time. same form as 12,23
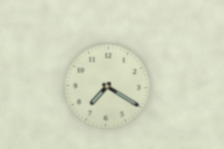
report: 7,20
